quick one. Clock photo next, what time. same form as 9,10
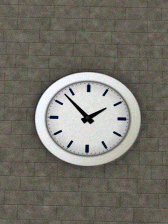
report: 1,53
